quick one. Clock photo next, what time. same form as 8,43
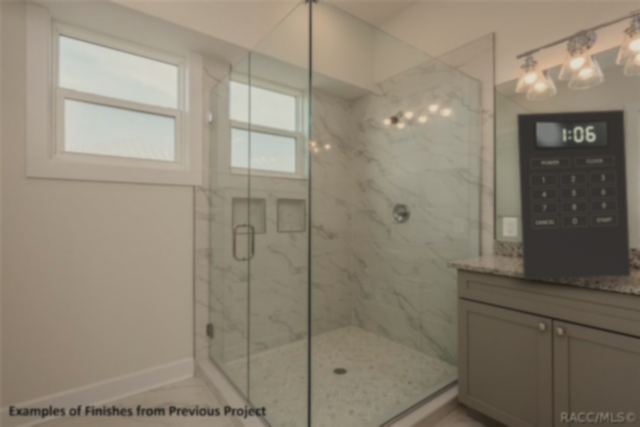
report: 1,06
